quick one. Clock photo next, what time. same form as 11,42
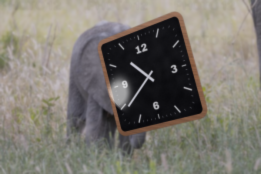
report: 10,39
